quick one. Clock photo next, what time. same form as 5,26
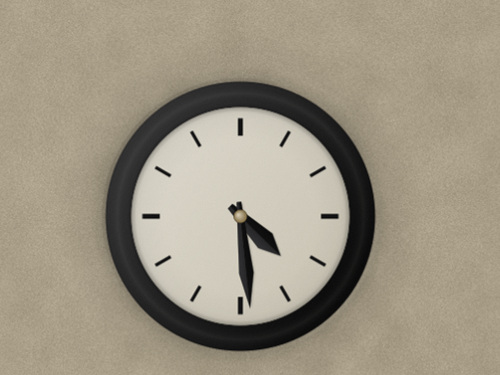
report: 4,29
